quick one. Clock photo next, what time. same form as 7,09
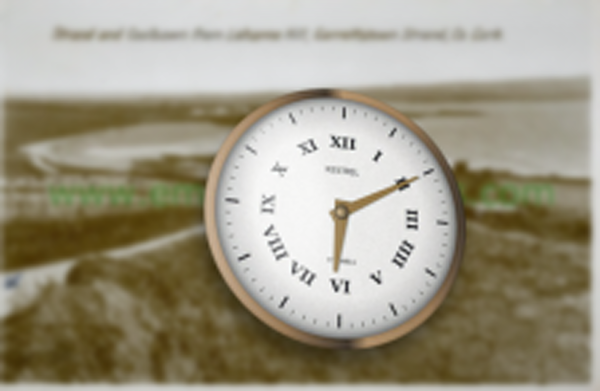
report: 6,10
